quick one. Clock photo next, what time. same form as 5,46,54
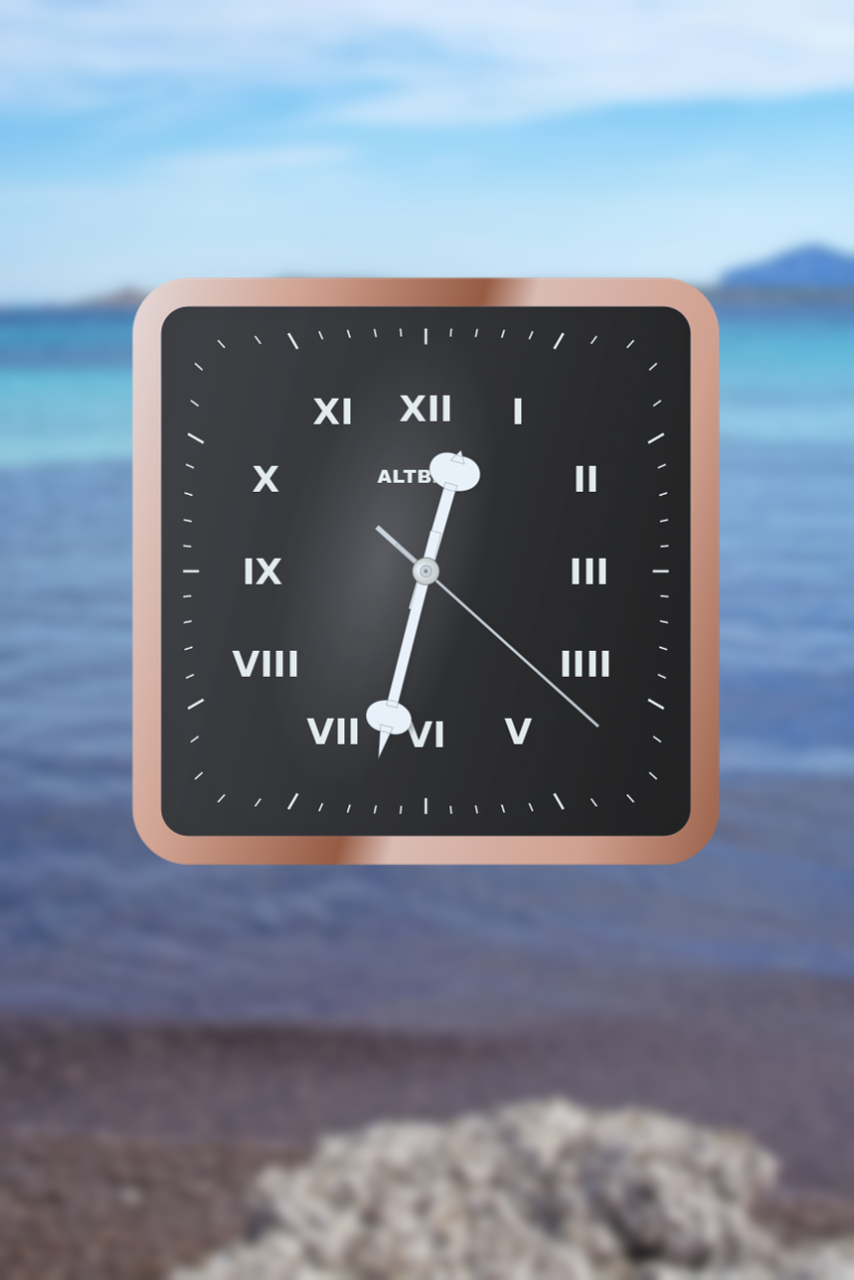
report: 12,32,22
